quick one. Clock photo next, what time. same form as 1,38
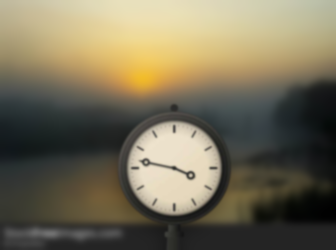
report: 3,47
